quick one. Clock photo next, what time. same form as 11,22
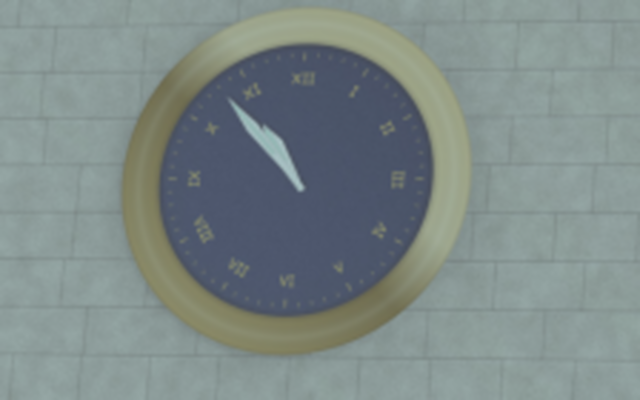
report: 10,53
